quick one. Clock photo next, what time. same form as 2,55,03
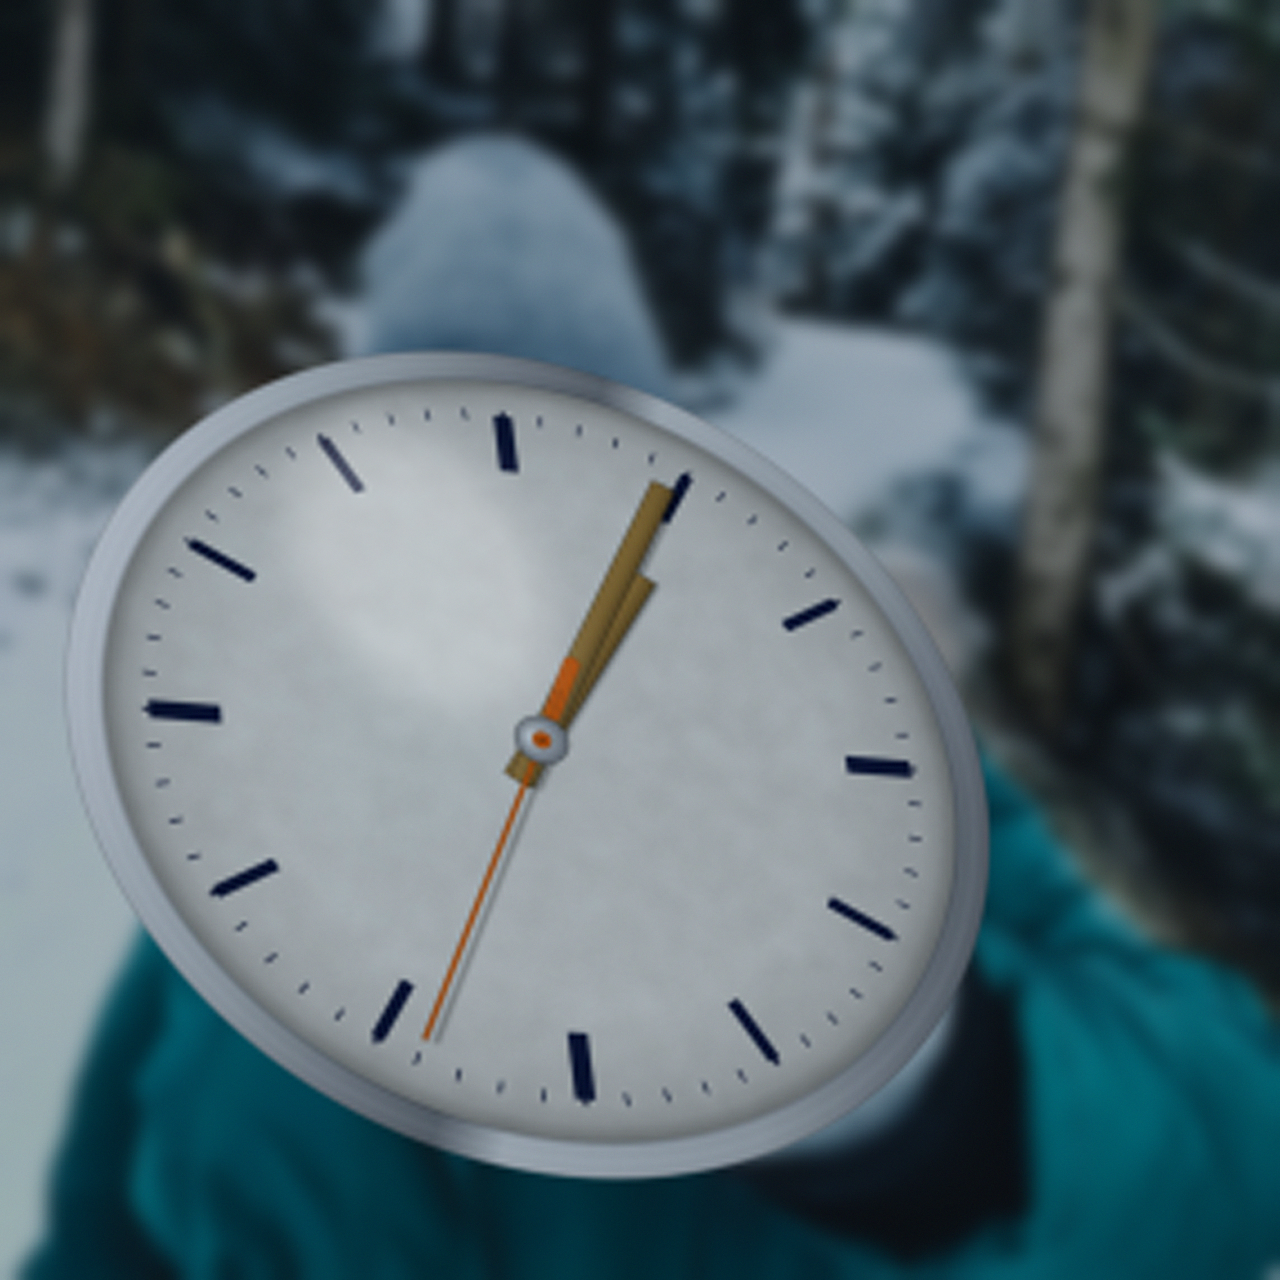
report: 1,04,34
